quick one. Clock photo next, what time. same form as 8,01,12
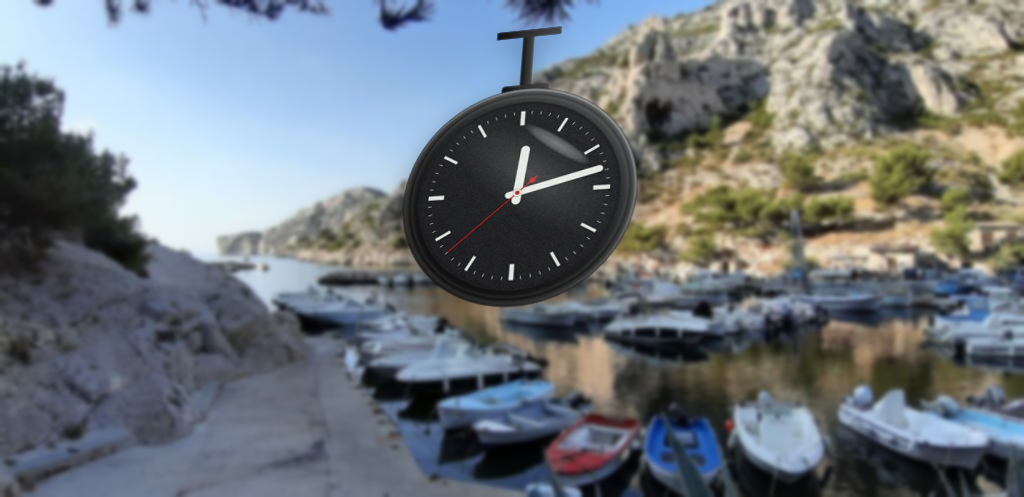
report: 12,12,38
